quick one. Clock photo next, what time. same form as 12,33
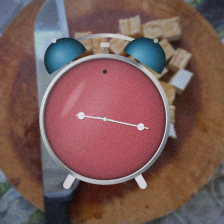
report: 9,17
